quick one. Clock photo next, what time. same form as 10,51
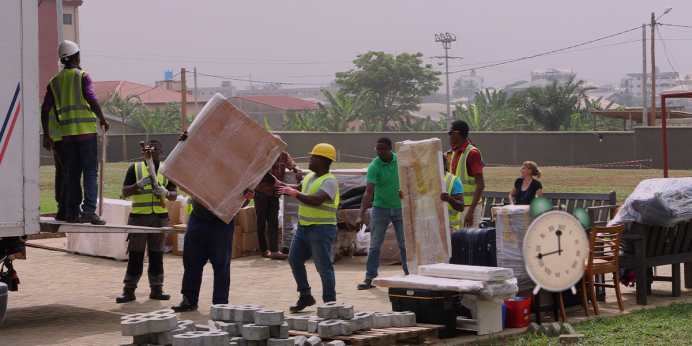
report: 11,42
